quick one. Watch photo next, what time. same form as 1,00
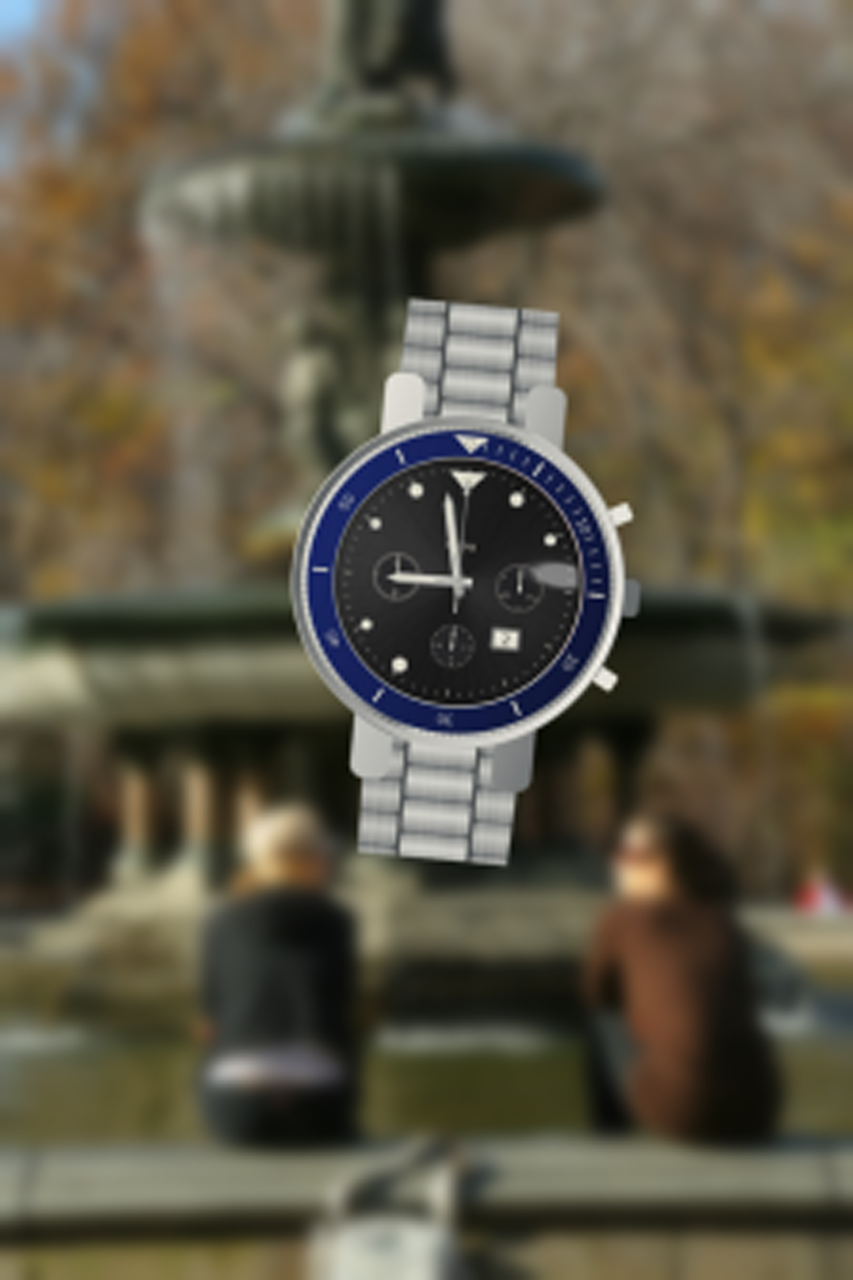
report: 8,58
